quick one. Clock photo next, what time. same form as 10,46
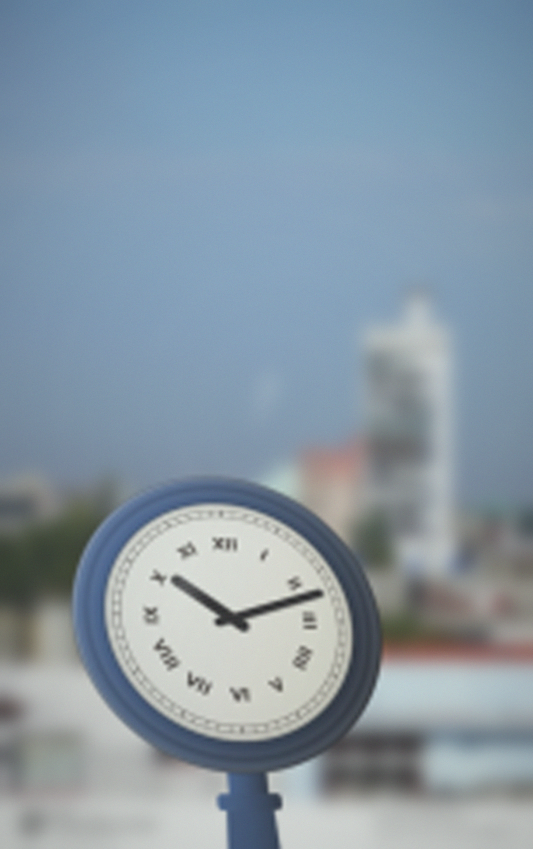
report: 10,12
